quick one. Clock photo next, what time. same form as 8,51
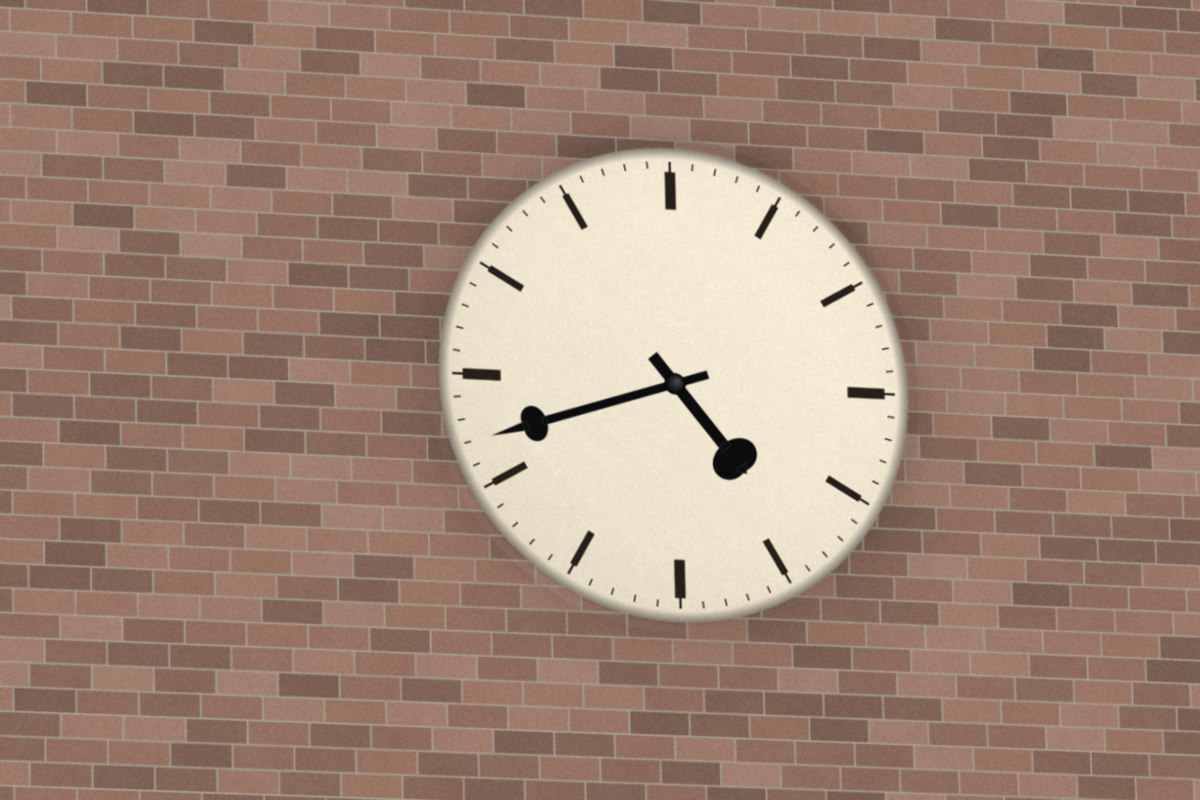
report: 4,42
